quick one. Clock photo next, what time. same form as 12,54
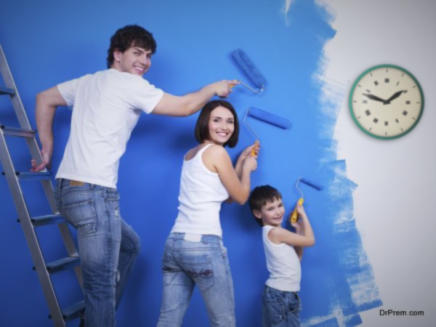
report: 1,48
